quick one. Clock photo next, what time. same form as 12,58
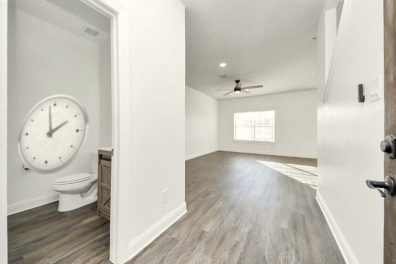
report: 1,58
